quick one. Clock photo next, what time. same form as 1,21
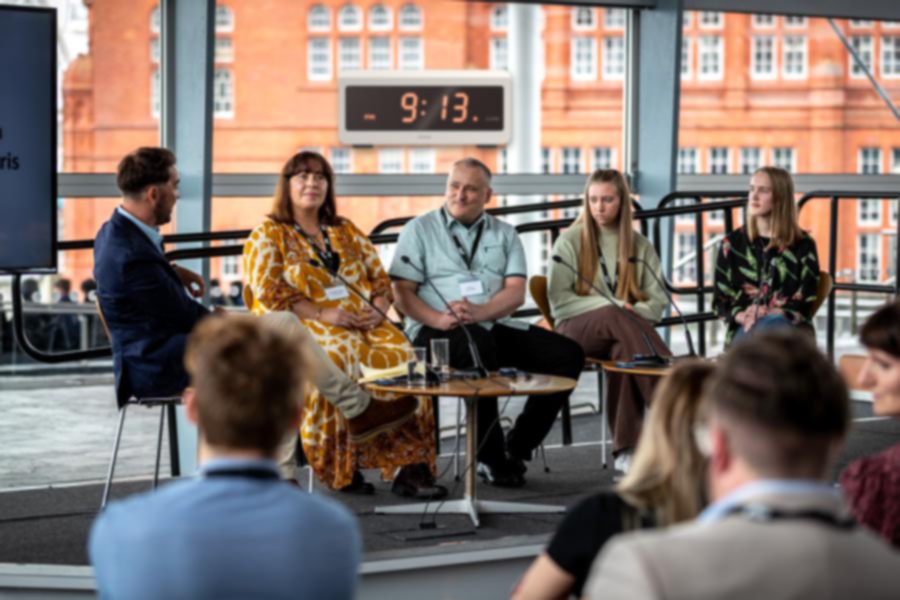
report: 9,13
